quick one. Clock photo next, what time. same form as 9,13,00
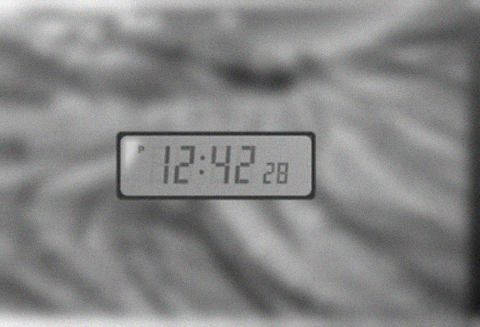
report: 12,42,28
